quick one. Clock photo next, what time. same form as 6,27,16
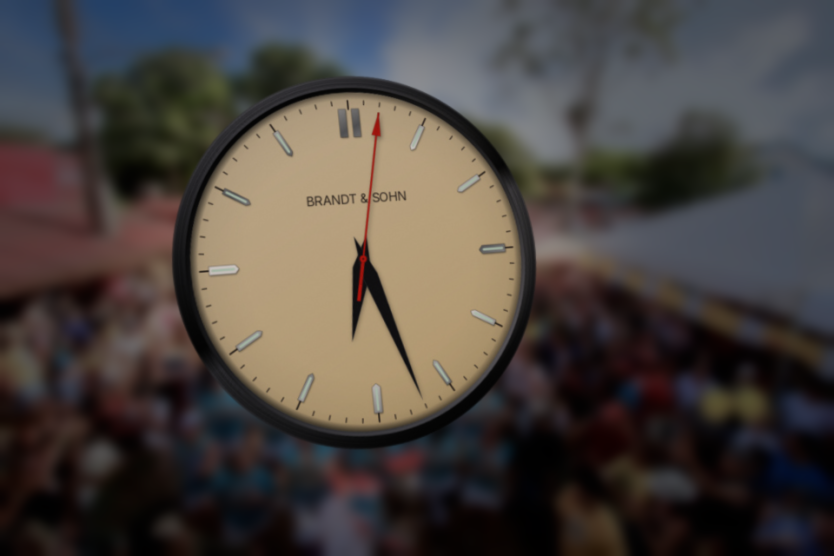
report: 6,27,02
